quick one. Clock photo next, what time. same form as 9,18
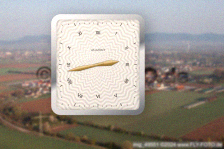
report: 2,43
